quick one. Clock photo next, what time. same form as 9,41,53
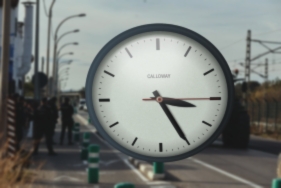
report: 3,25,15
